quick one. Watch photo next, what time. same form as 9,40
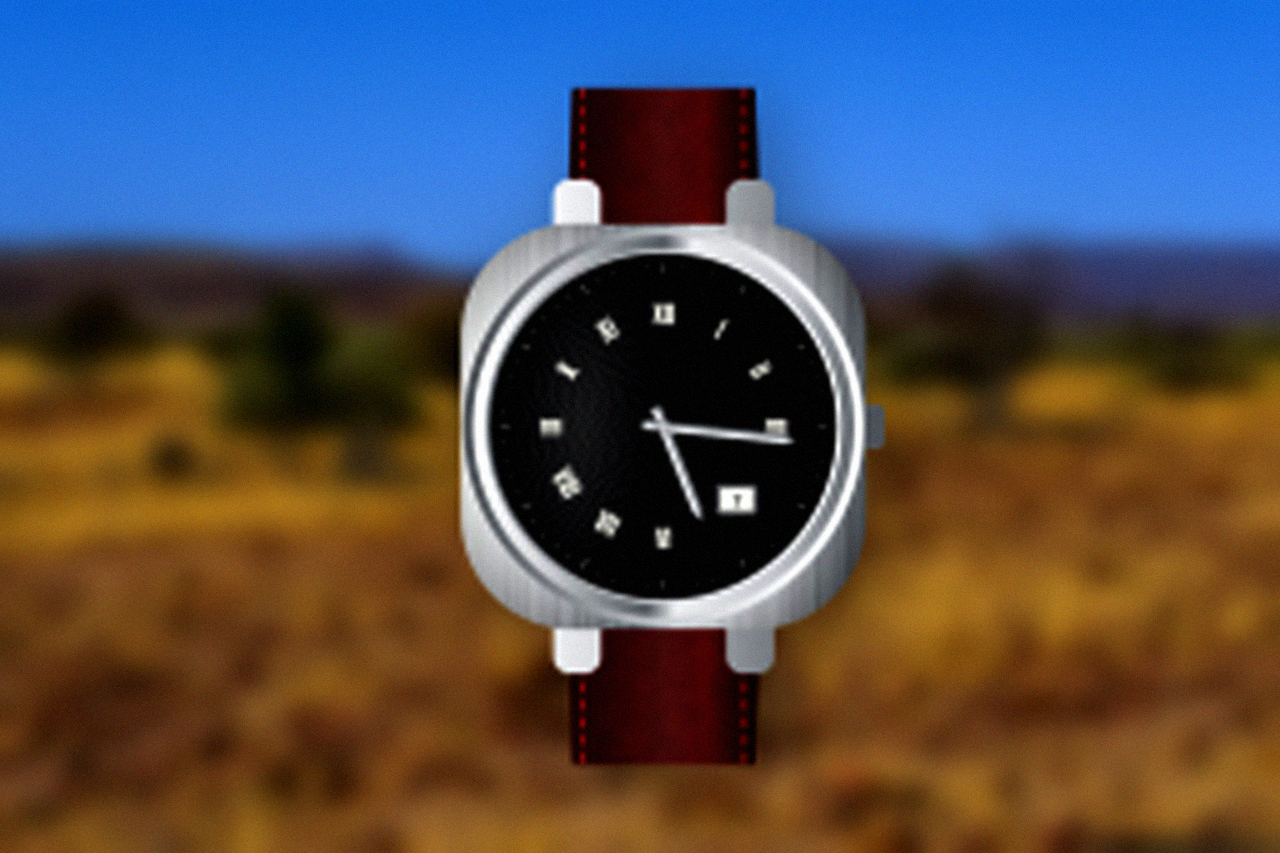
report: 5,16
